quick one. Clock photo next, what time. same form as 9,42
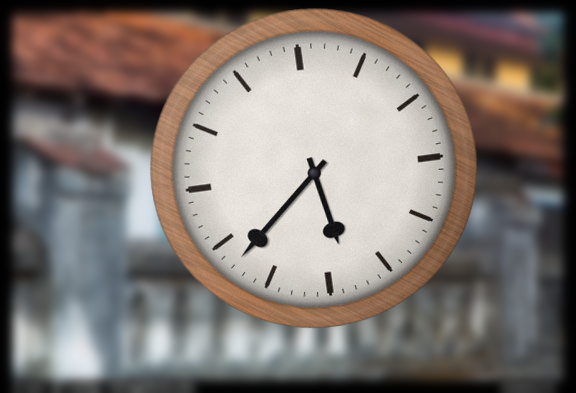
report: 5,38
